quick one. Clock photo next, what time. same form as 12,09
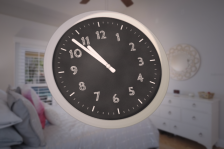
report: 10,53
